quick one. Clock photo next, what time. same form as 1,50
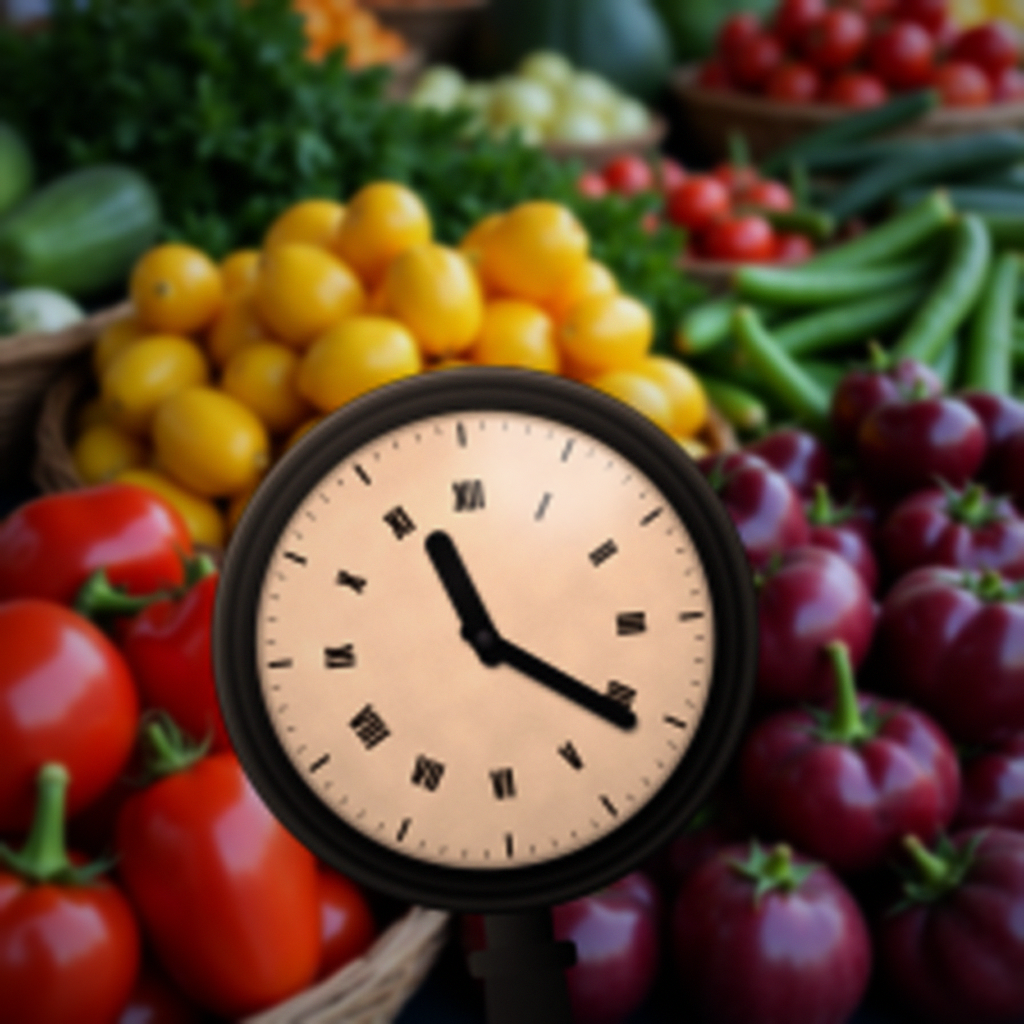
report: 11,21
